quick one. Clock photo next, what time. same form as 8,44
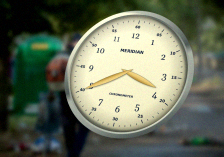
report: 3,40
